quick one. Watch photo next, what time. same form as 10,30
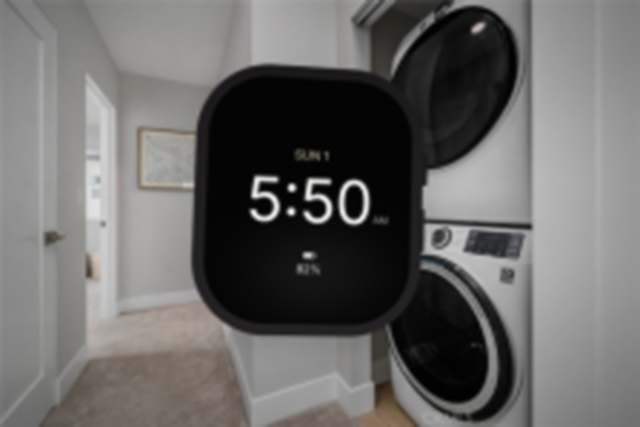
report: 5,50
